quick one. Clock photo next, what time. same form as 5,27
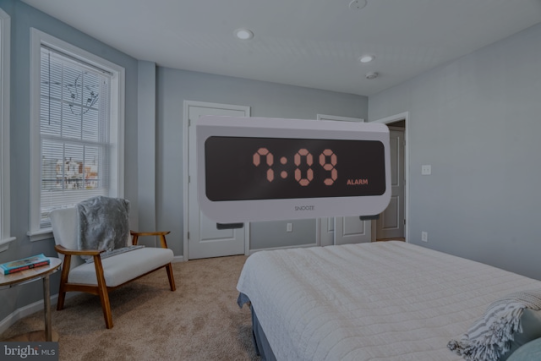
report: 7,09
